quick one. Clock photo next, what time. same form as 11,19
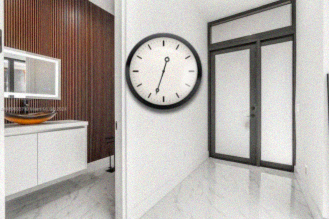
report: 12,33
